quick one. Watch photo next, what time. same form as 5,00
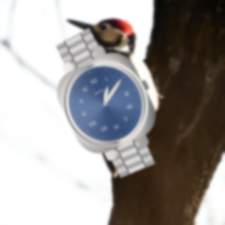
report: 1,10
